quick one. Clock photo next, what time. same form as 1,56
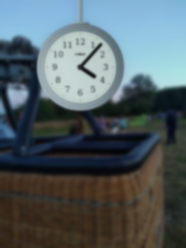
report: 4,07
